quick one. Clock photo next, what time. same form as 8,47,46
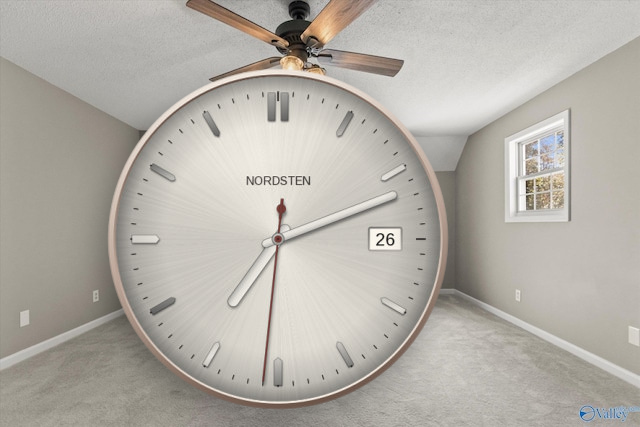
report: 7,11,31
